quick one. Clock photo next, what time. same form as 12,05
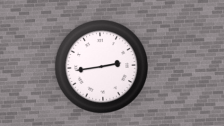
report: 2,44
